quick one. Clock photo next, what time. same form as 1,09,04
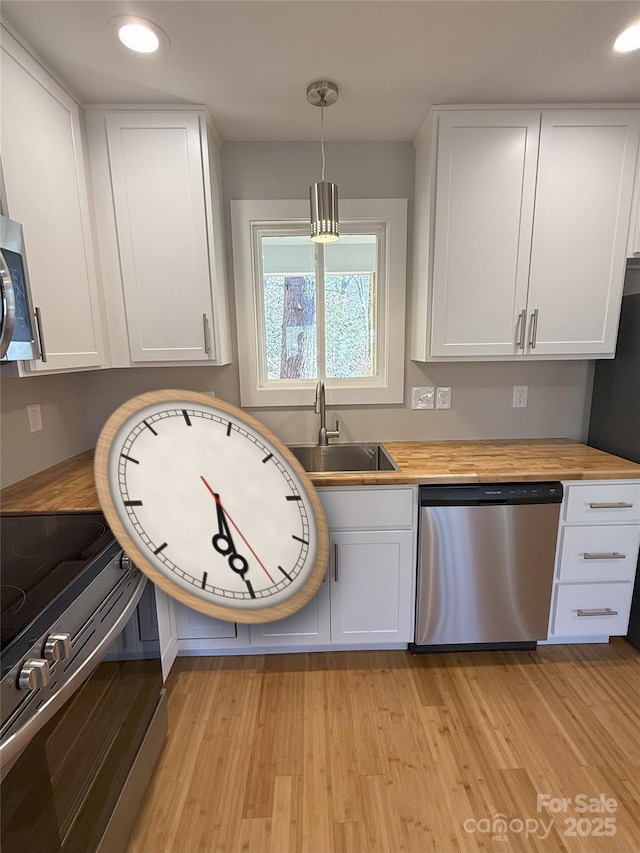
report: 6,30,27
